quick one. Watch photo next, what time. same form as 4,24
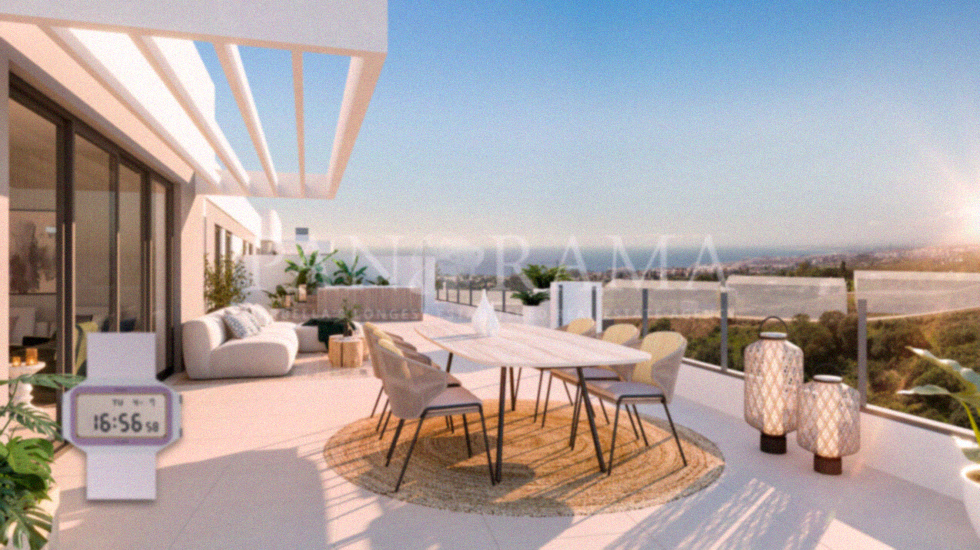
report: 16,56
